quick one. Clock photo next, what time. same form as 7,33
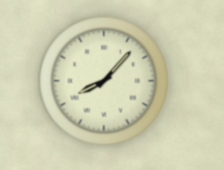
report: 8,07
